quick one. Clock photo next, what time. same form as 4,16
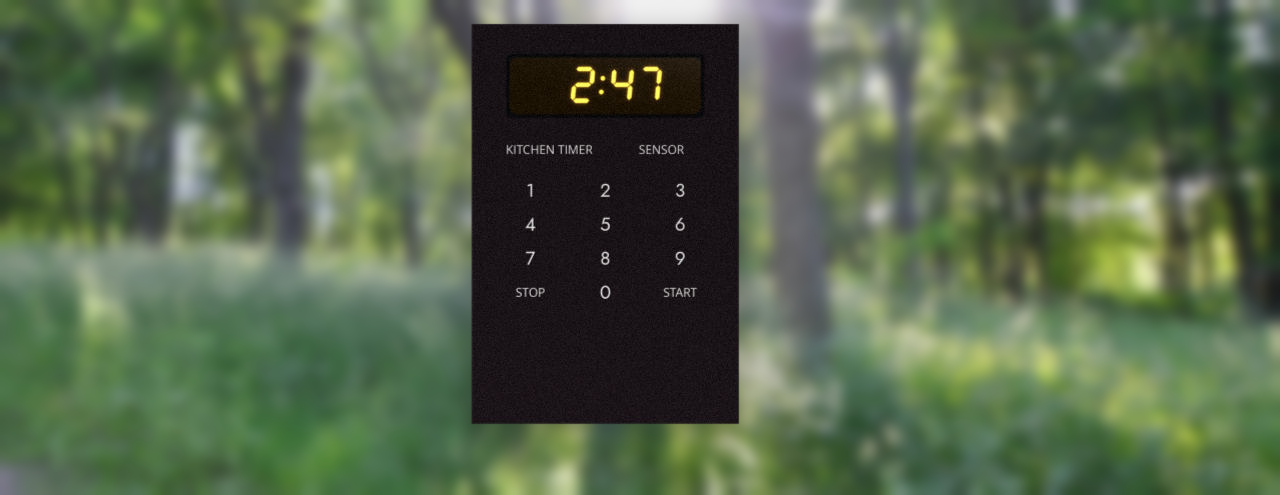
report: 2,47
